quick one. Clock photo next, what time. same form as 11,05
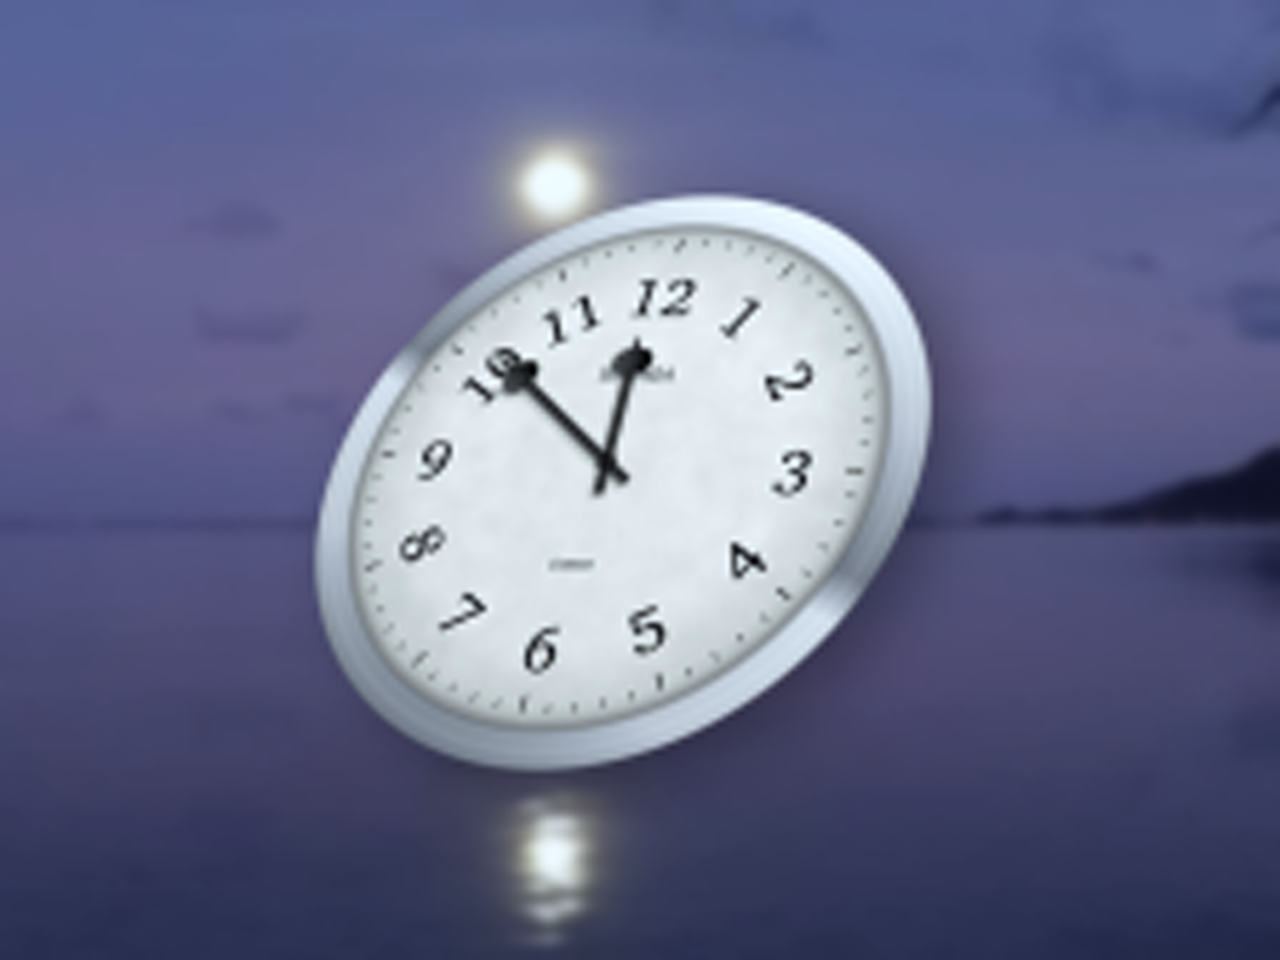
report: 11,51
